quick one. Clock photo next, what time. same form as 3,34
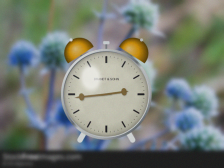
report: 2,44
